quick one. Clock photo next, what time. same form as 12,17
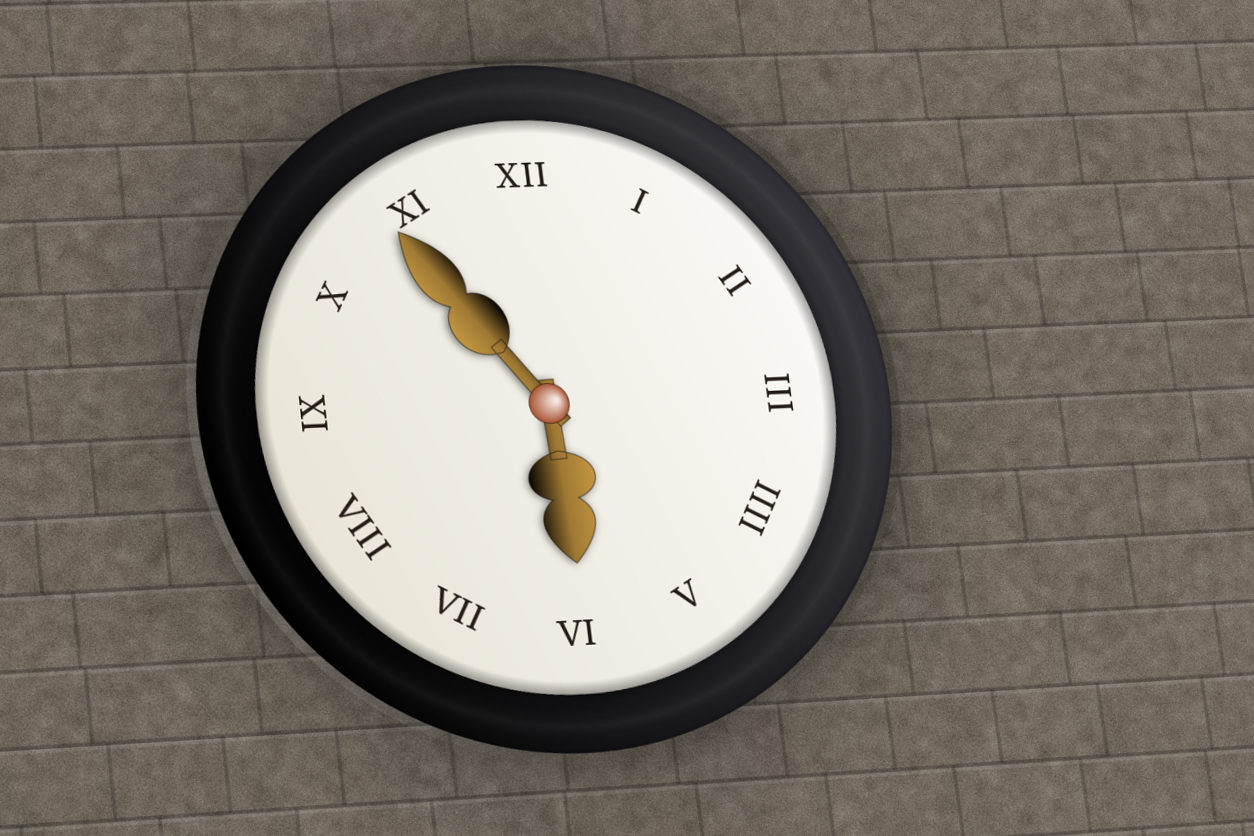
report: 5,54
